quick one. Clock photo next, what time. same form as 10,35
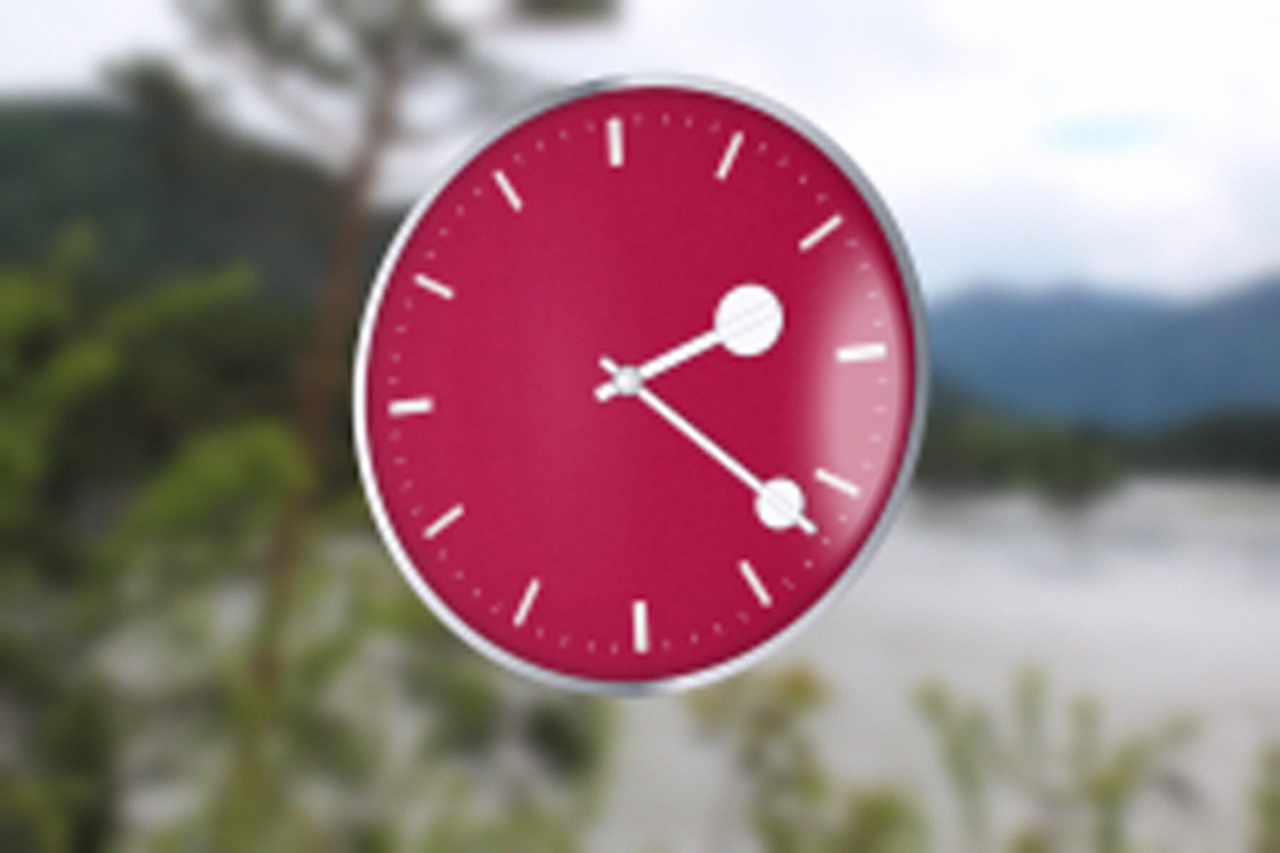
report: 2,22
